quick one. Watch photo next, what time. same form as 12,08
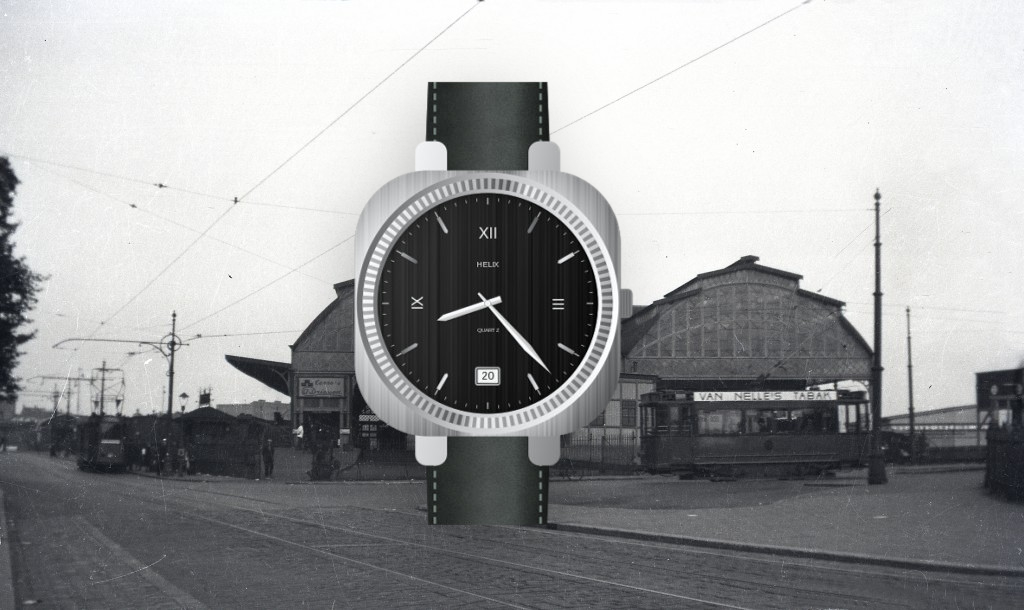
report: 8,23
